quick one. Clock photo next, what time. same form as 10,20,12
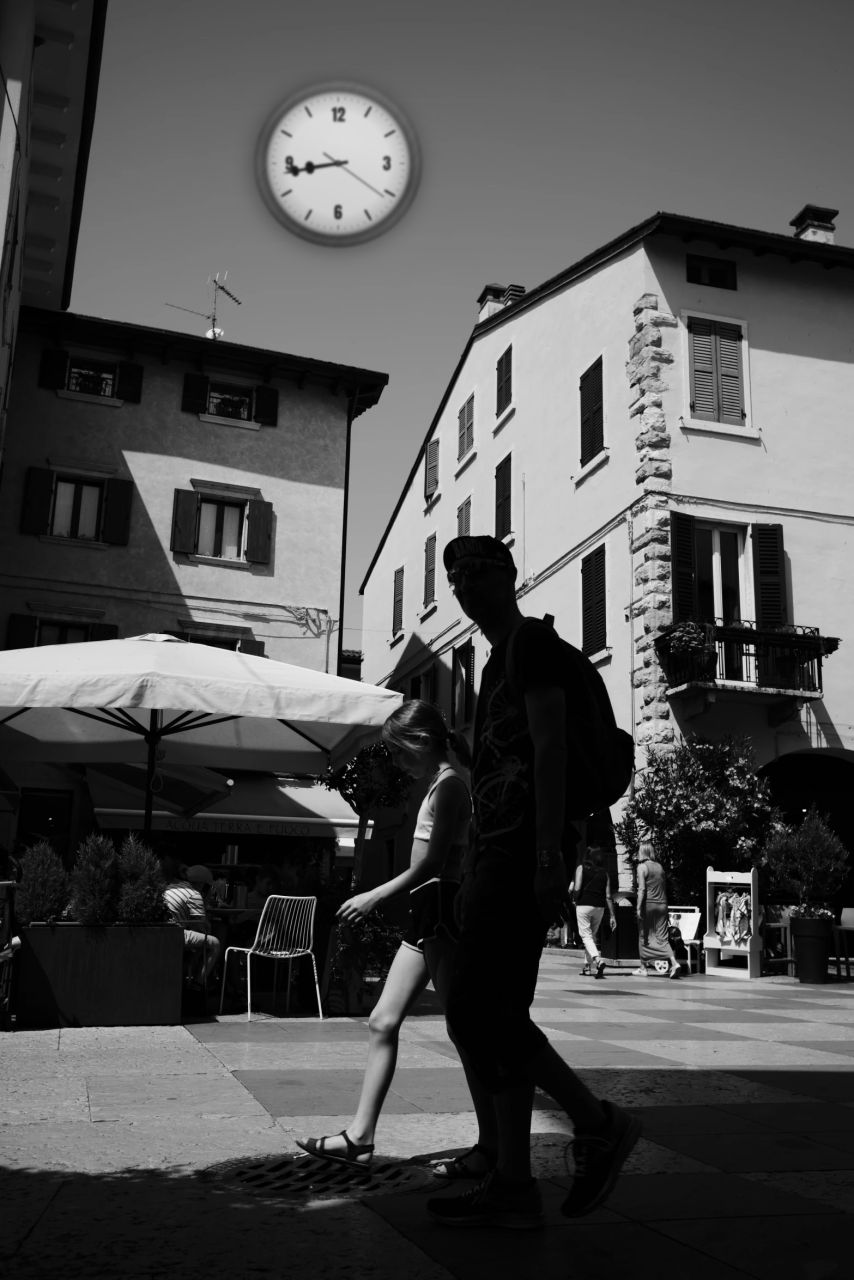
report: 8,43,21
